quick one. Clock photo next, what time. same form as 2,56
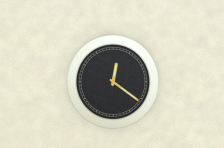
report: 12,21
